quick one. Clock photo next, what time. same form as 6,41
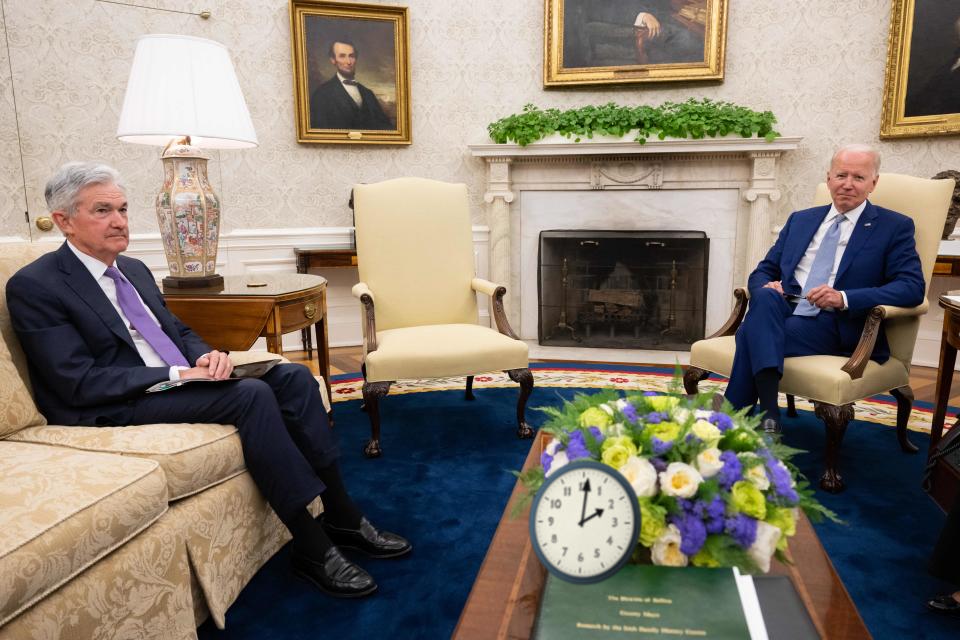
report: 2,01
